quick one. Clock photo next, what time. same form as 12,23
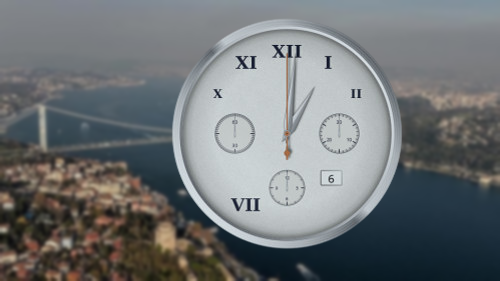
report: 1,01
